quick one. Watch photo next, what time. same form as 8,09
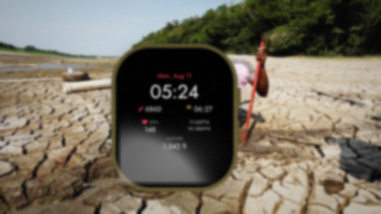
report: 5,24
